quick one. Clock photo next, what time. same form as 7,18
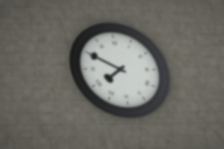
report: 7,50
